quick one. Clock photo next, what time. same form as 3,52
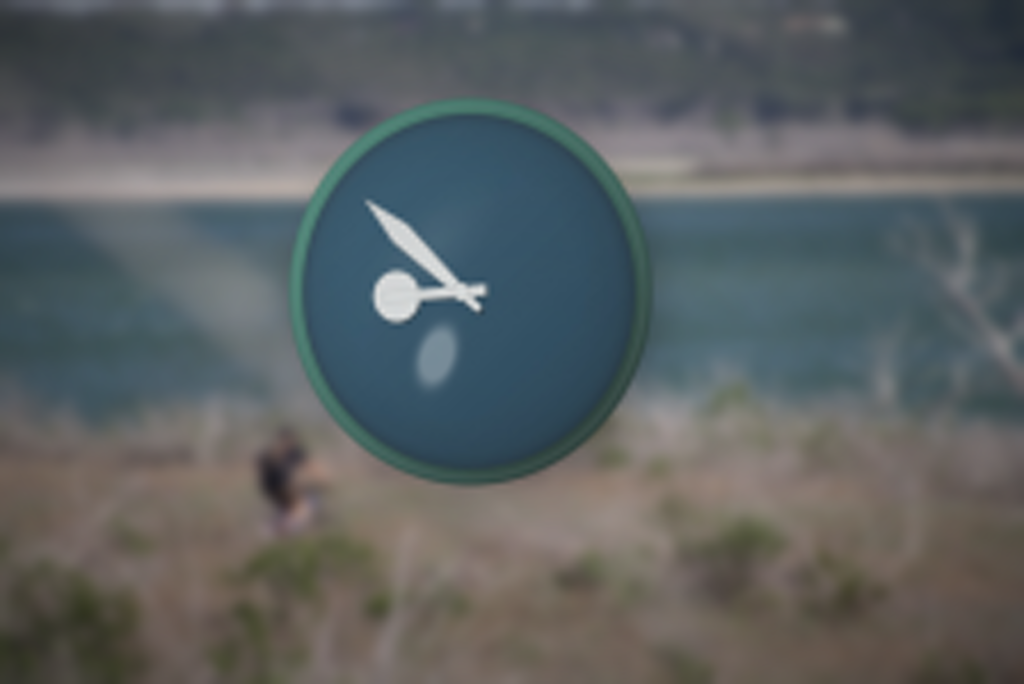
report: 8,52
